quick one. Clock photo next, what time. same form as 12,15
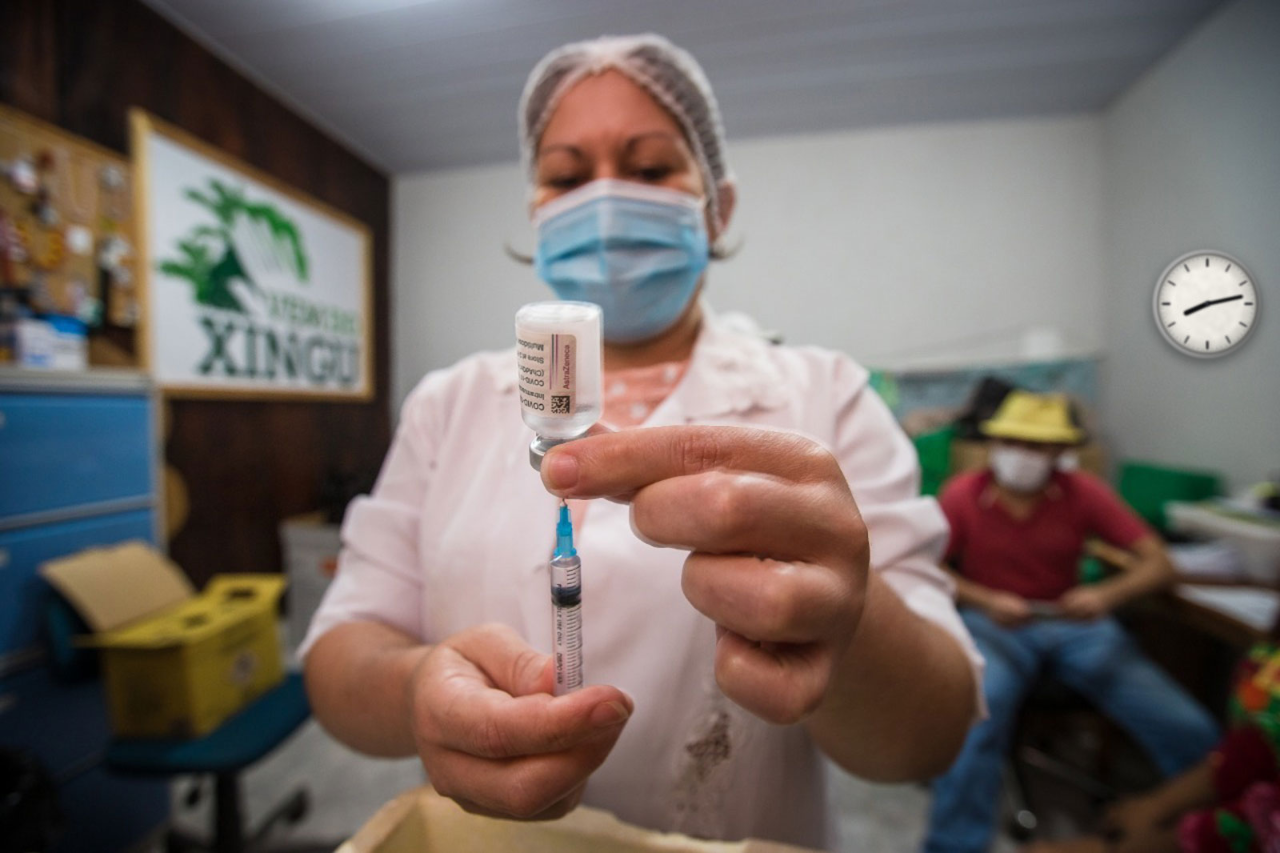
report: 8,13
